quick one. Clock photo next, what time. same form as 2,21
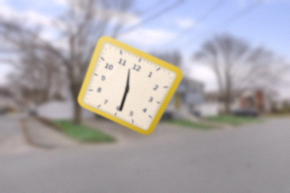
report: 11,29
